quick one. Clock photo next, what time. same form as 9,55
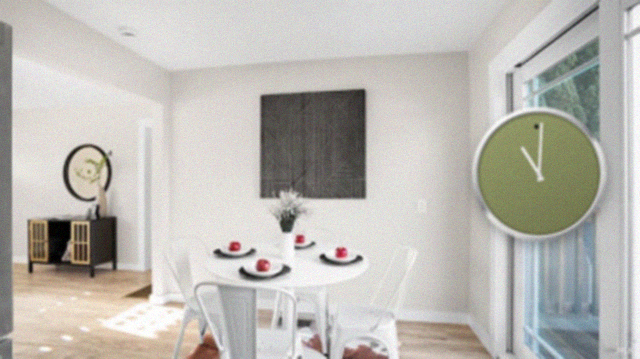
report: 11,01
